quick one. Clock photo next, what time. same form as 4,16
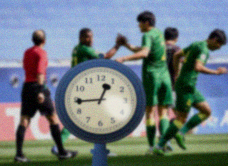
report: 12,44
